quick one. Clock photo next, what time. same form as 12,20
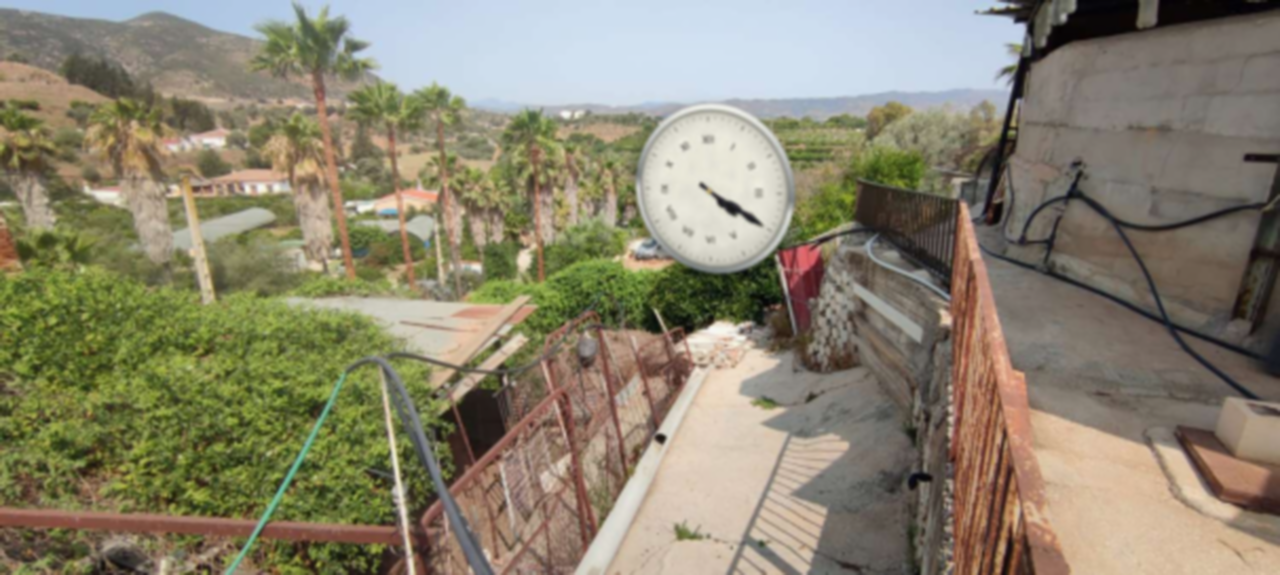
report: 4,20
